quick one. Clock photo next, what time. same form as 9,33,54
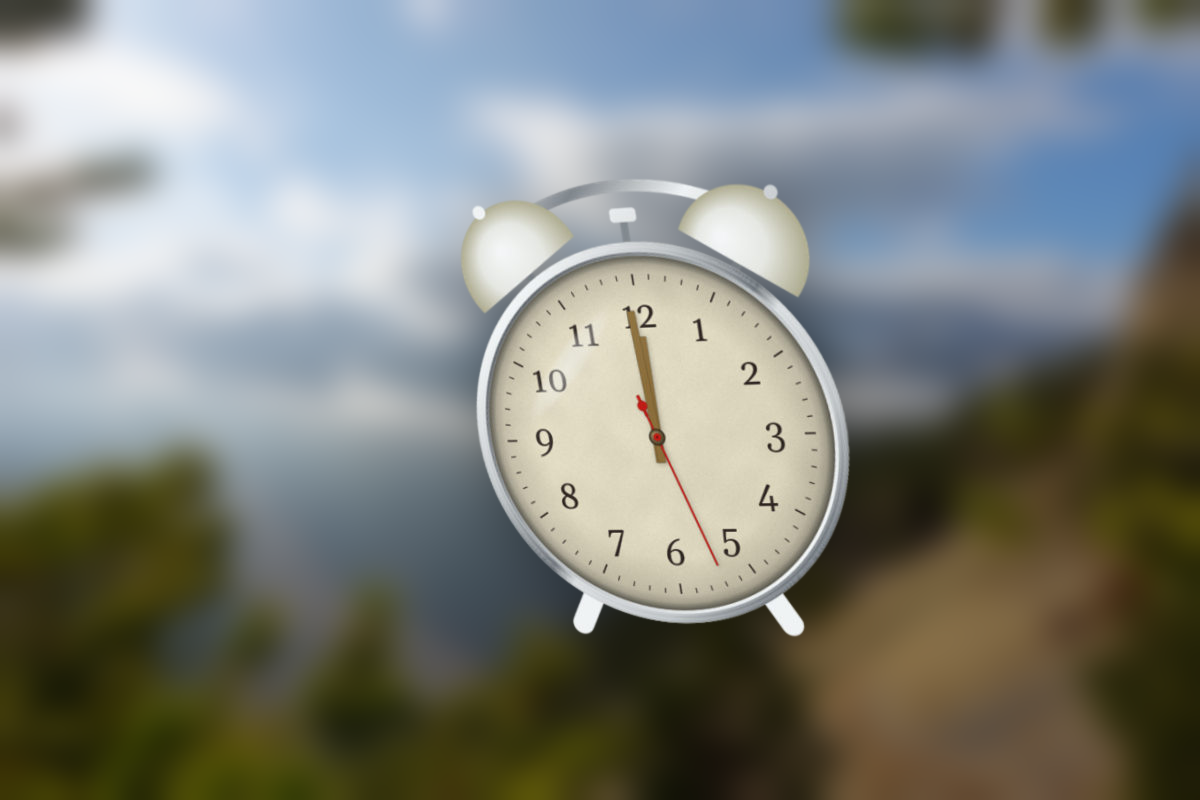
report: 11,59,27
